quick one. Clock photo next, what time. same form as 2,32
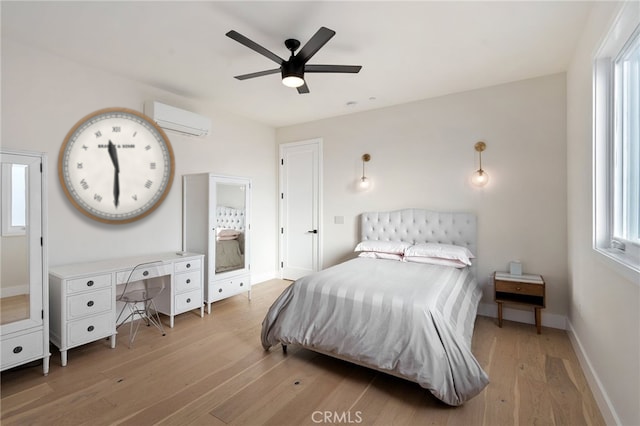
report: 11,30
